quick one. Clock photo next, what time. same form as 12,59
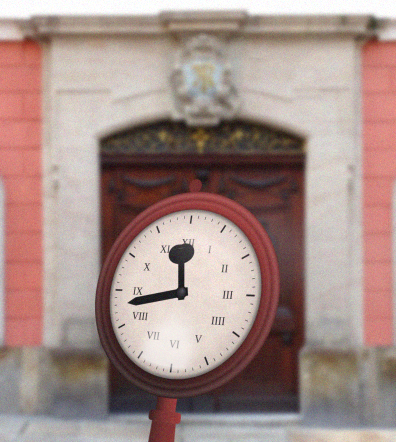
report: 11,43
